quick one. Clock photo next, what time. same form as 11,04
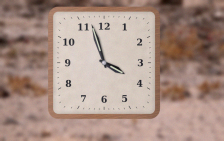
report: 3,57
